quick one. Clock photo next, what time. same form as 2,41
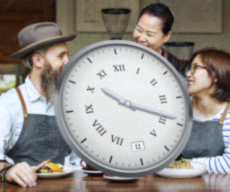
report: 10,19
